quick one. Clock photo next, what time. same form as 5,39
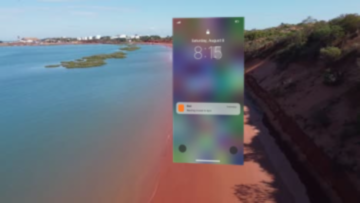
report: 8,15
